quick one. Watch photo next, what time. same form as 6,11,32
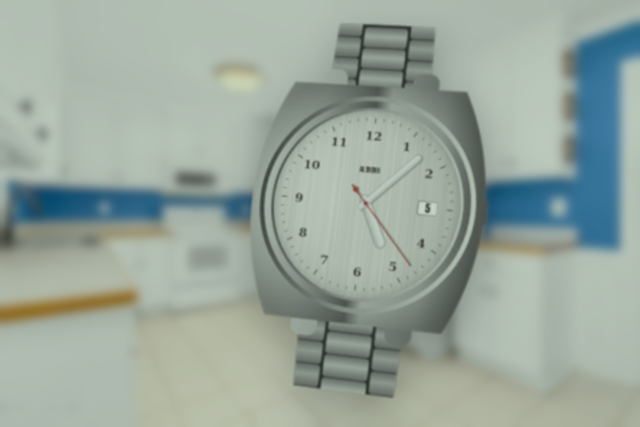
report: 5,07,23
